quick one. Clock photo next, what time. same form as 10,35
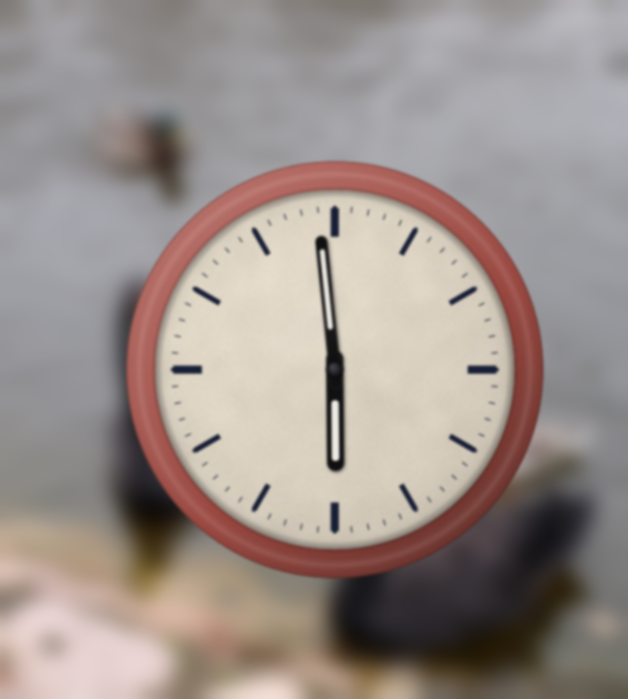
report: 5,59
